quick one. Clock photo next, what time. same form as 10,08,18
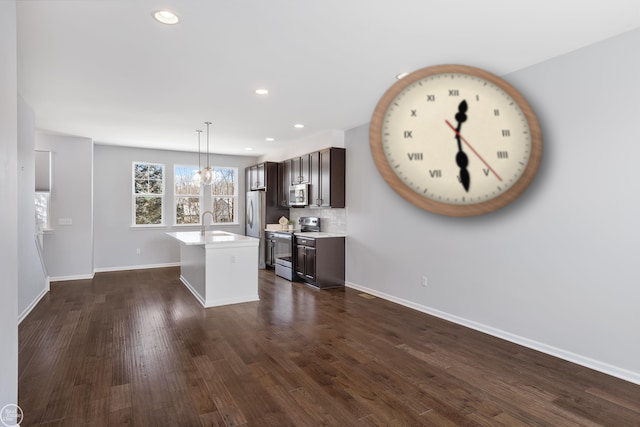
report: 12,29,24
